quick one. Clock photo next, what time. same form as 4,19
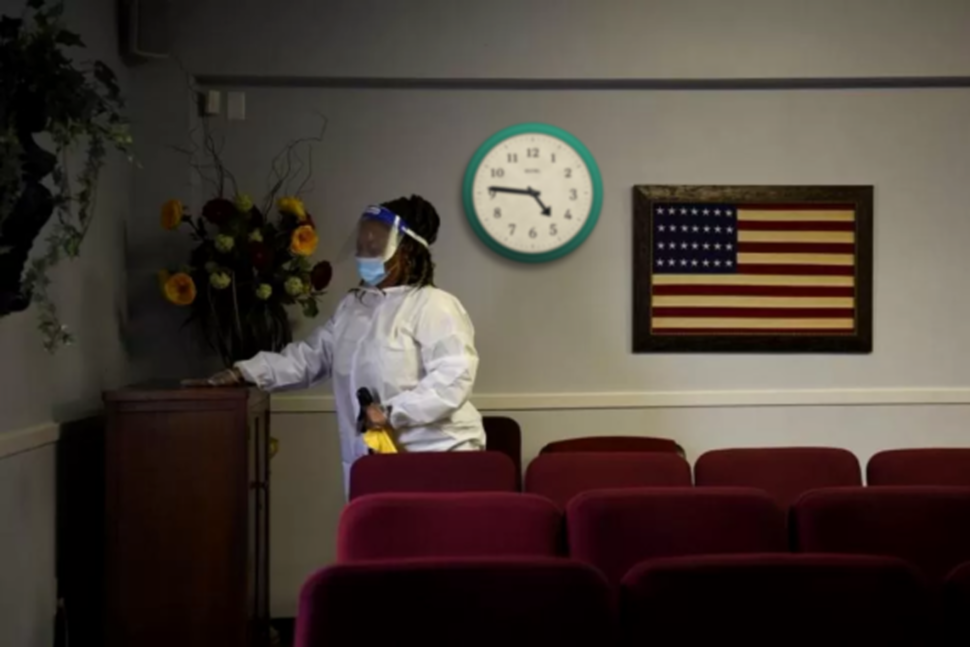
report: 4,46
